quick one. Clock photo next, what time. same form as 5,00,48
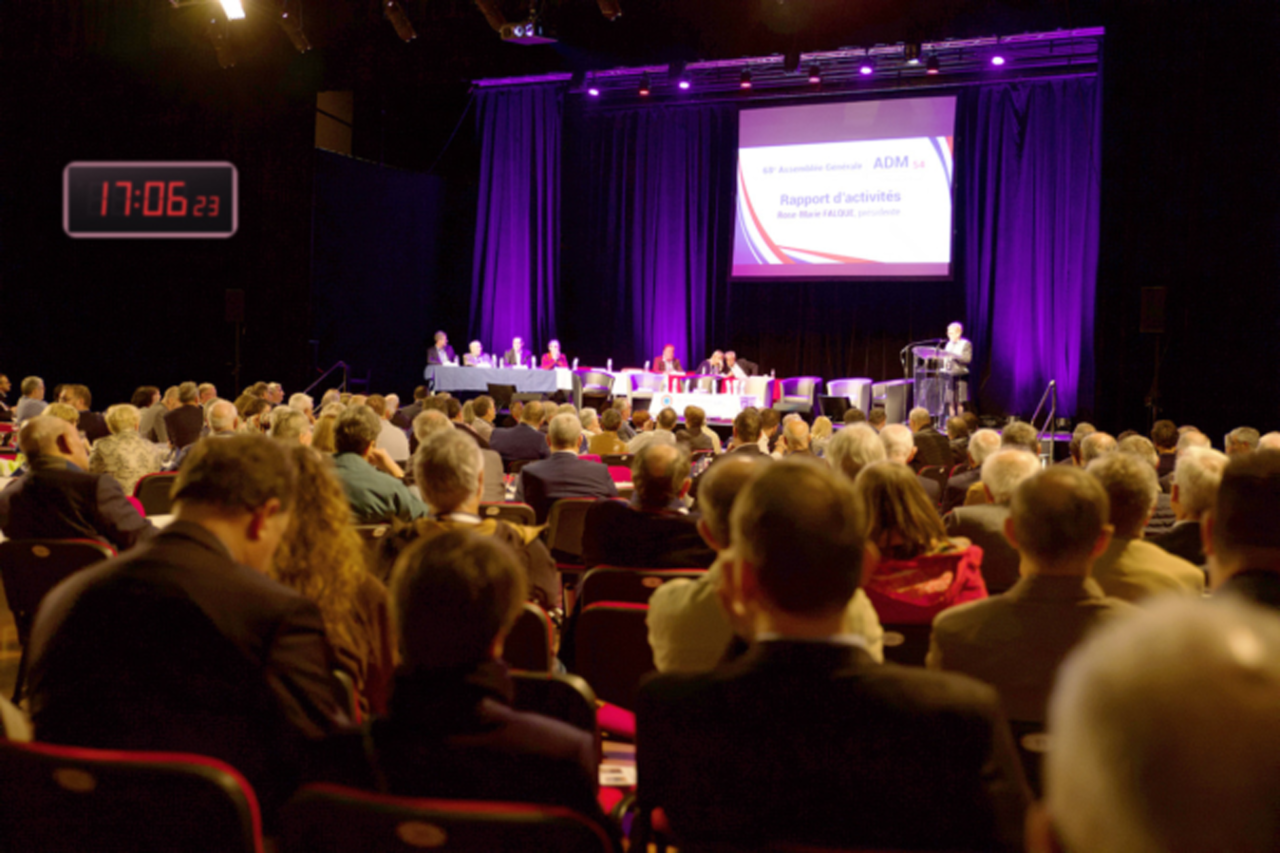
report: 17,06,23
